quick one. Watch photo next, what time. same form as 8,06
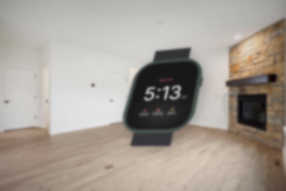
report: 5,13
